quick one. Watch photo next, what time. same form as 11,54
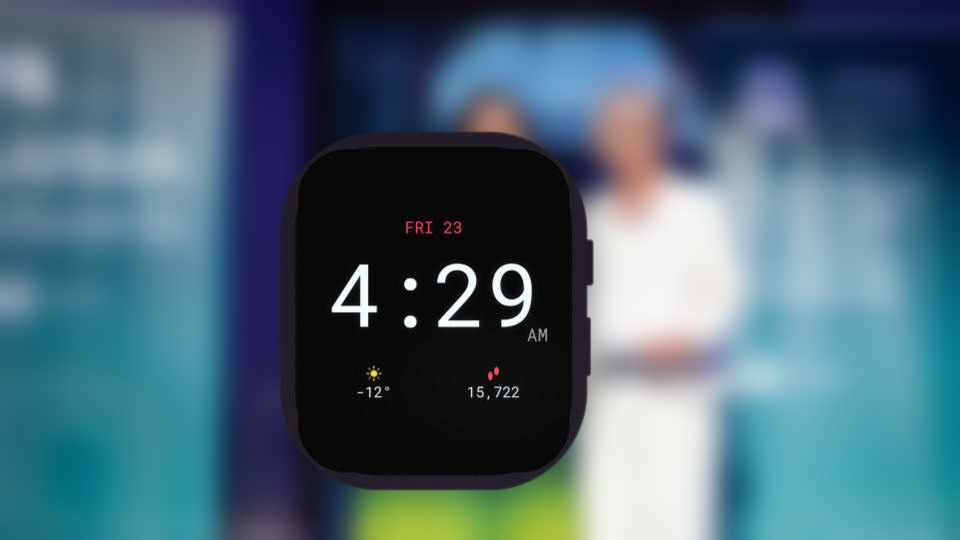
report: 4,29
